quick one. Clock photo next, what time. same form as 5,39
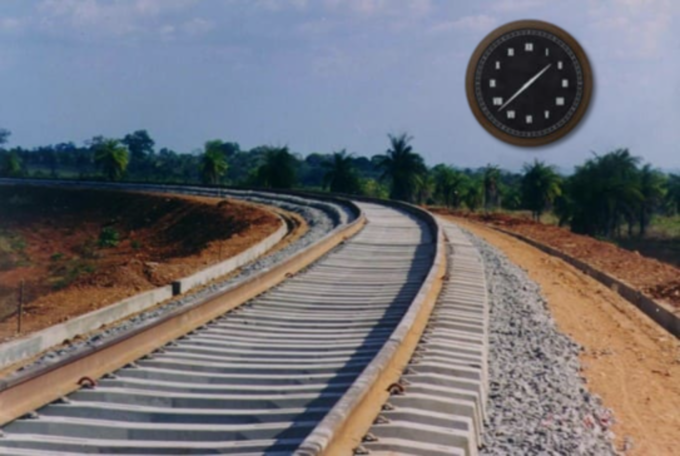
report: 1,38
